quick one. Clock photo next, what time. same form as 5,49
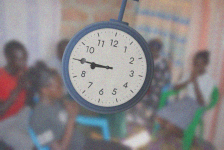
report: 8,45
